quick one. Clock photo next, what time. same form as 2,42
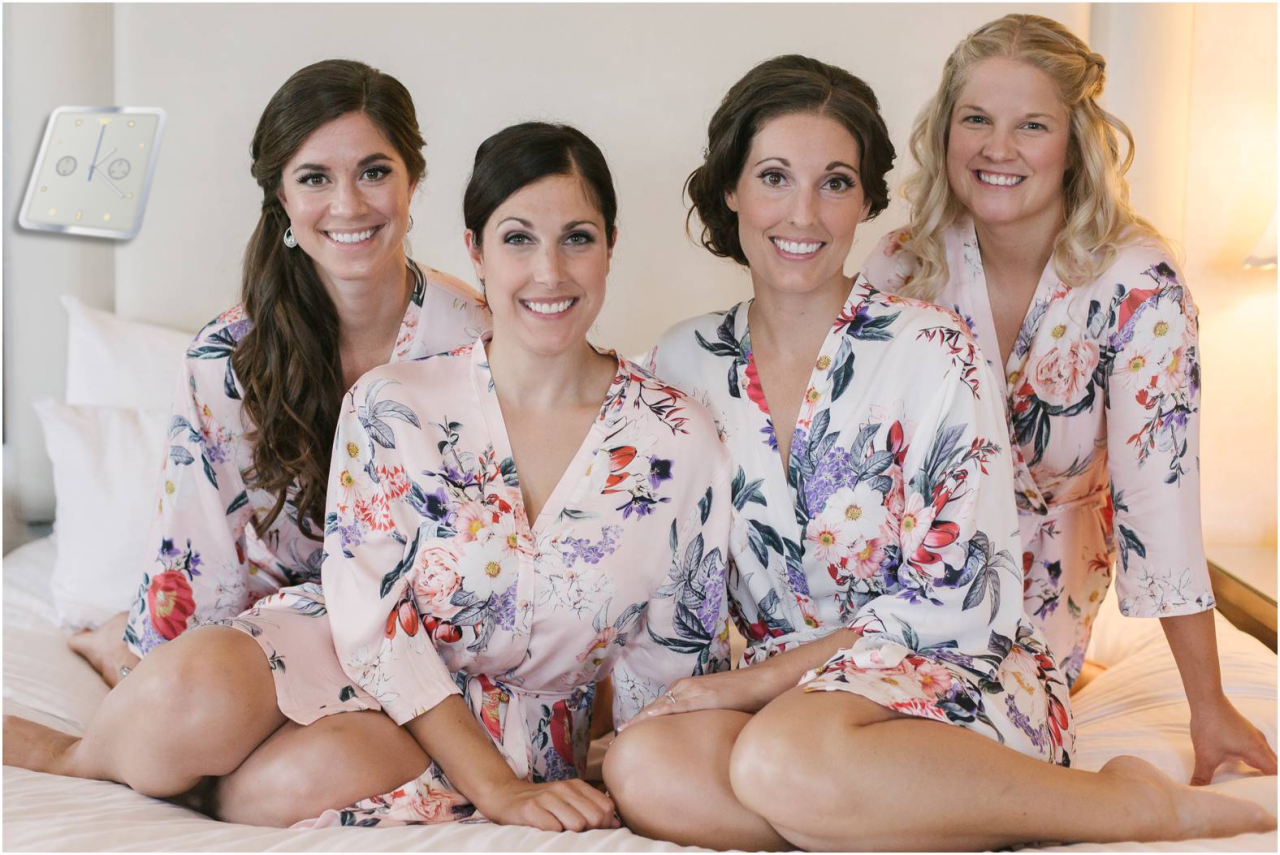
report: 1,21
